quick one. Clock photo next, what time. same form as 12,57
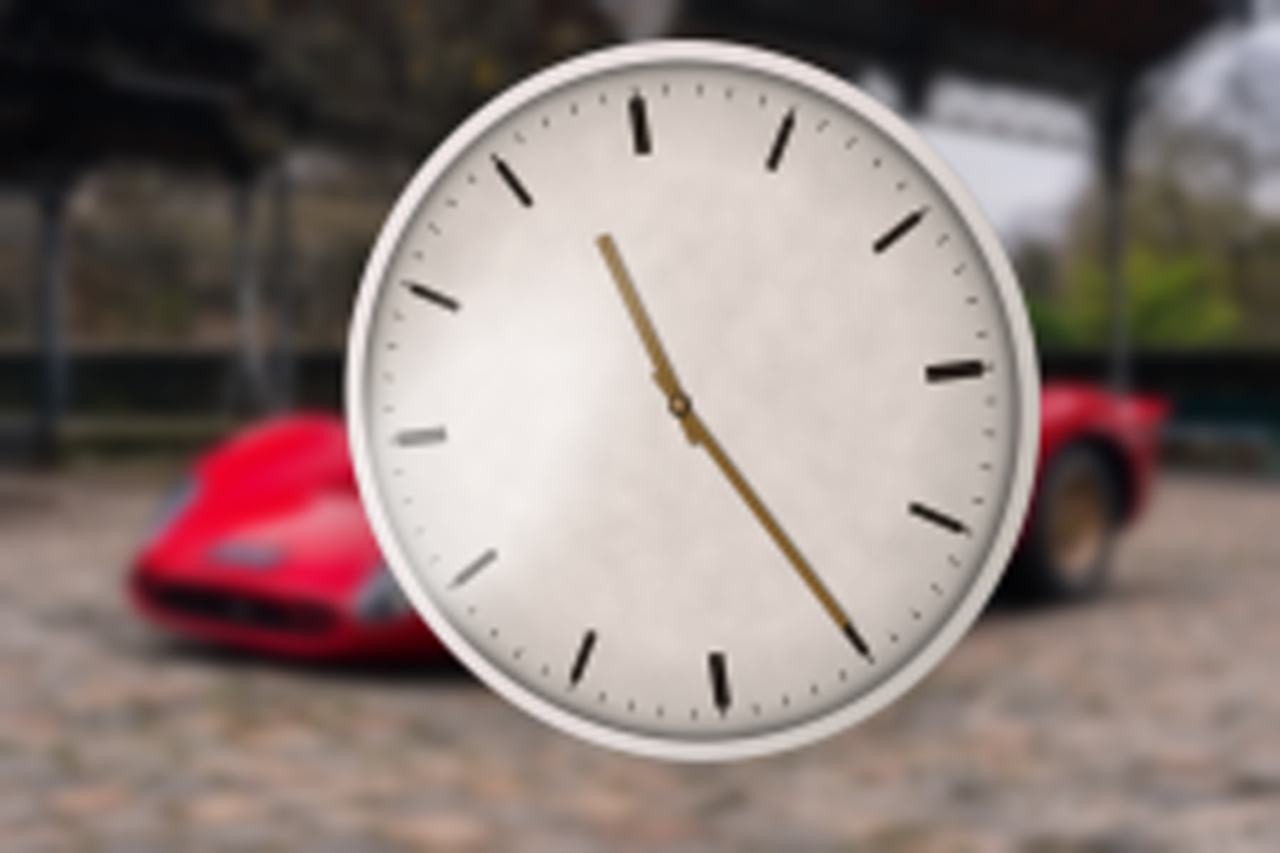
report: 11,25
